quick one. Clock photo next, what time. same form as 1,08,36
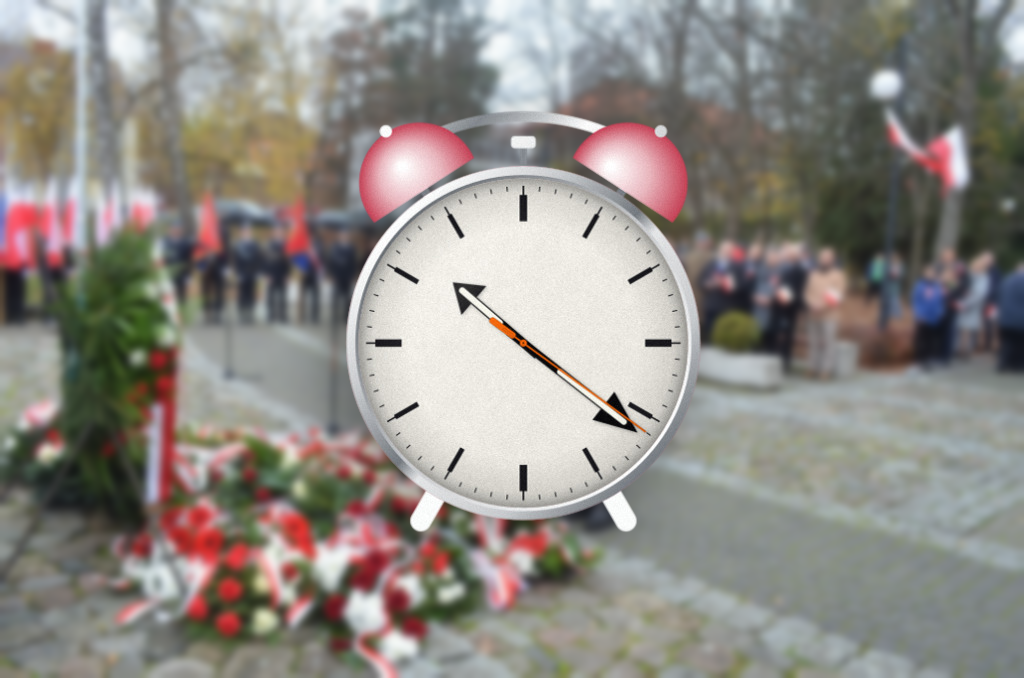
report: 10,21,21
